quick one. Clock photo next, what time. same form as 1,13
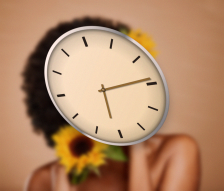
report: 6,14
